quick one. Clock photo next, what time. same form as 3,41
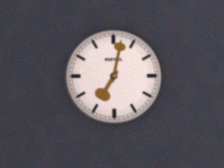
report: 7,02
